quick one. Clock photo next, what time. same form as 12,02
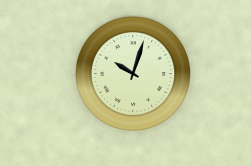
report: 10,03
